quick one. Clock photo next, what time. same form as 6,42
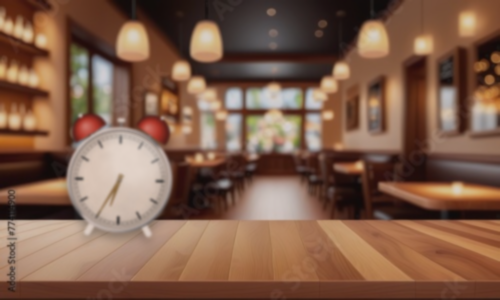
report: 6,35
